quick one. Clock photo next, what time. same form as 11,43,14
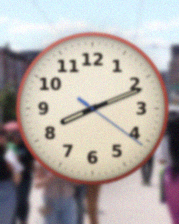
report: 8,11,21
